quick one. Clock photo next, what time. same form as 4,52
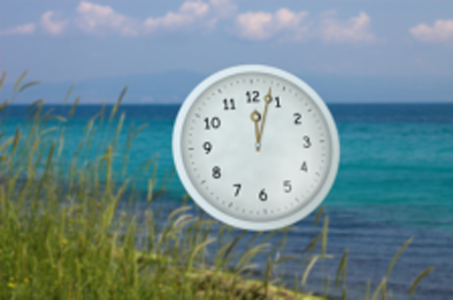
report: 12,03
